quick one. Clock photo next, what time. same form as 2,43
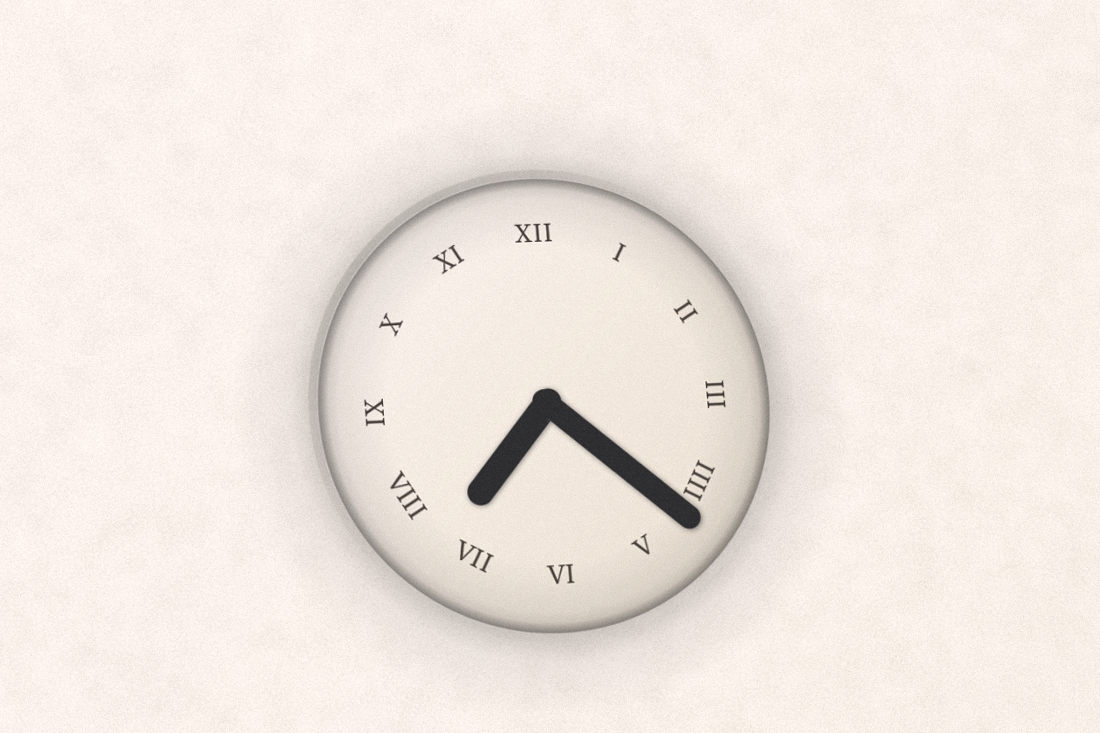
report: 7,22
